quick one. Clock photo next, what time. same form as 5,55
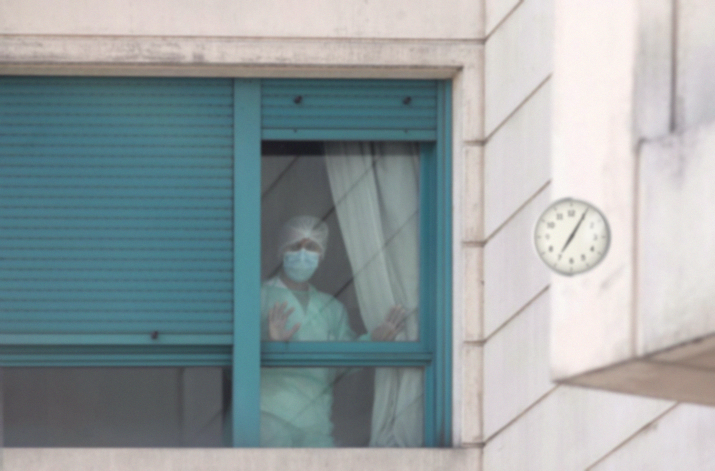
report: 7,05
